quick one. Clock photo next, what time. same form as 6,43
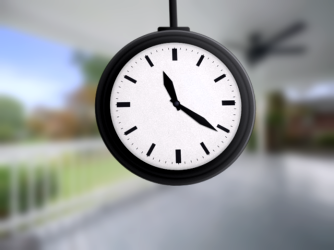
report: 11,21
